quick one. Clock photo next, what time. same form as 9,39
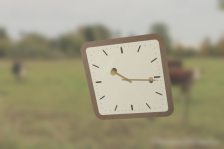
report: 10,16
